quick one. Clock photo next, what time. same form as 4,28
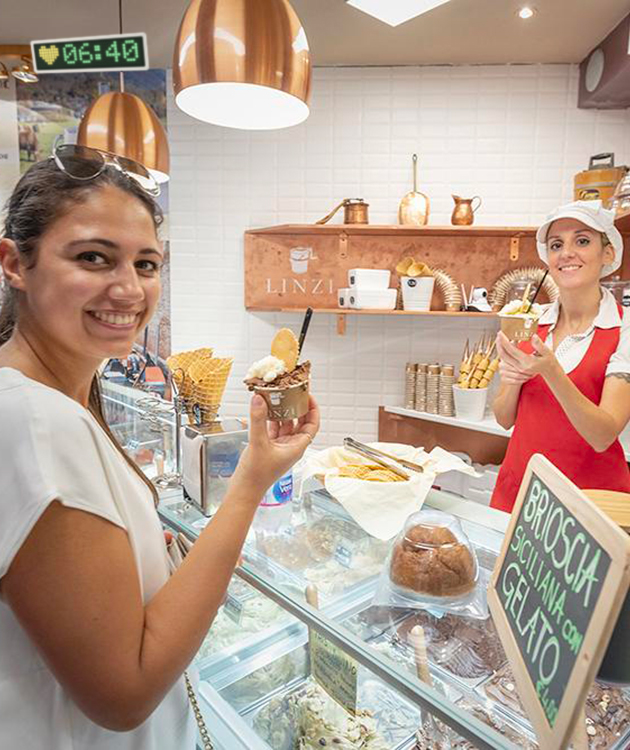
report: 6,40
